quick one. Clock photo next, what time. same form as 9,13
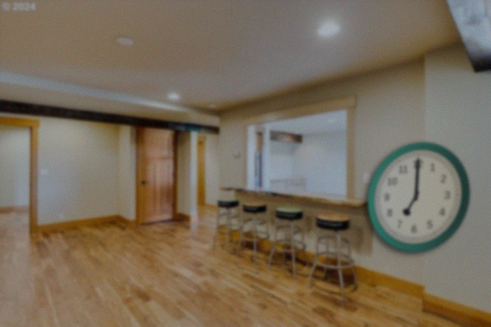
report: 7,00
